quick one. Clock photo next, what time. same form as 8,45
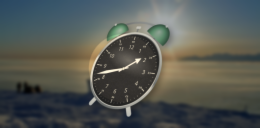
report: 1,42
